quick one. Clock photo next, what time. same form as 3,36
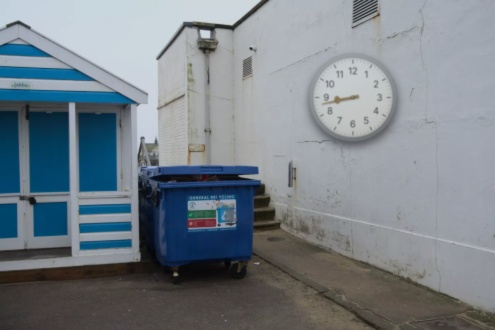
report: 8,43
